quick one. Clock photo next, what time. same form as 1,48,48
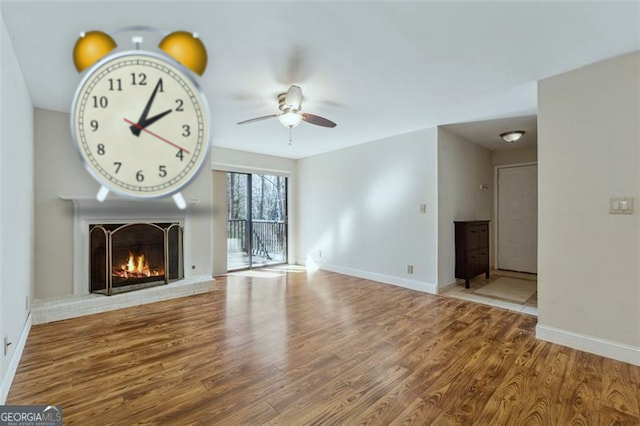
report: 2,04,19
